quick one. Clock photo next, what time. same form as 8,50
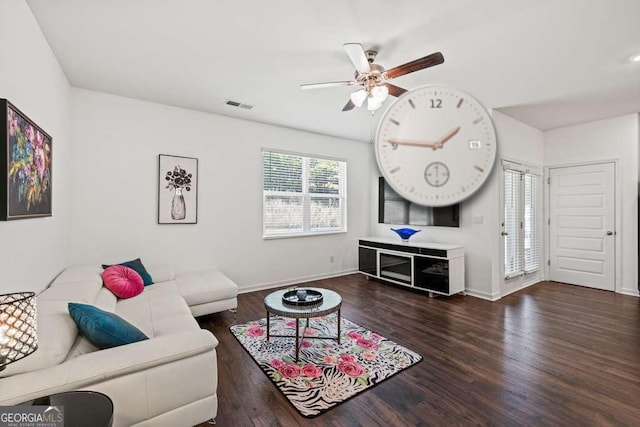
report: 1,46
